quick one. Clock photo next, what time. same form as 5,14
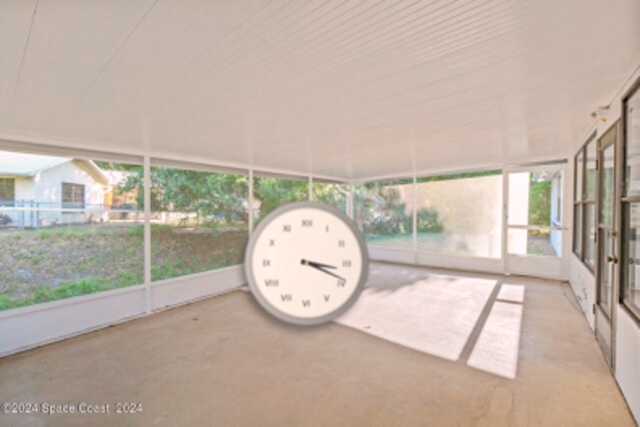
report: 3,19
